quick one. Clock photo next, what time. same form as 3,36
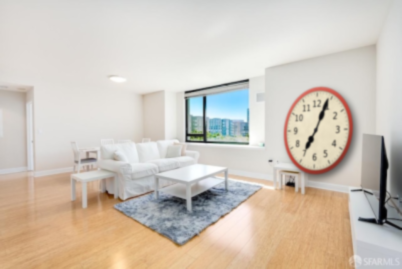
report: 7,04
